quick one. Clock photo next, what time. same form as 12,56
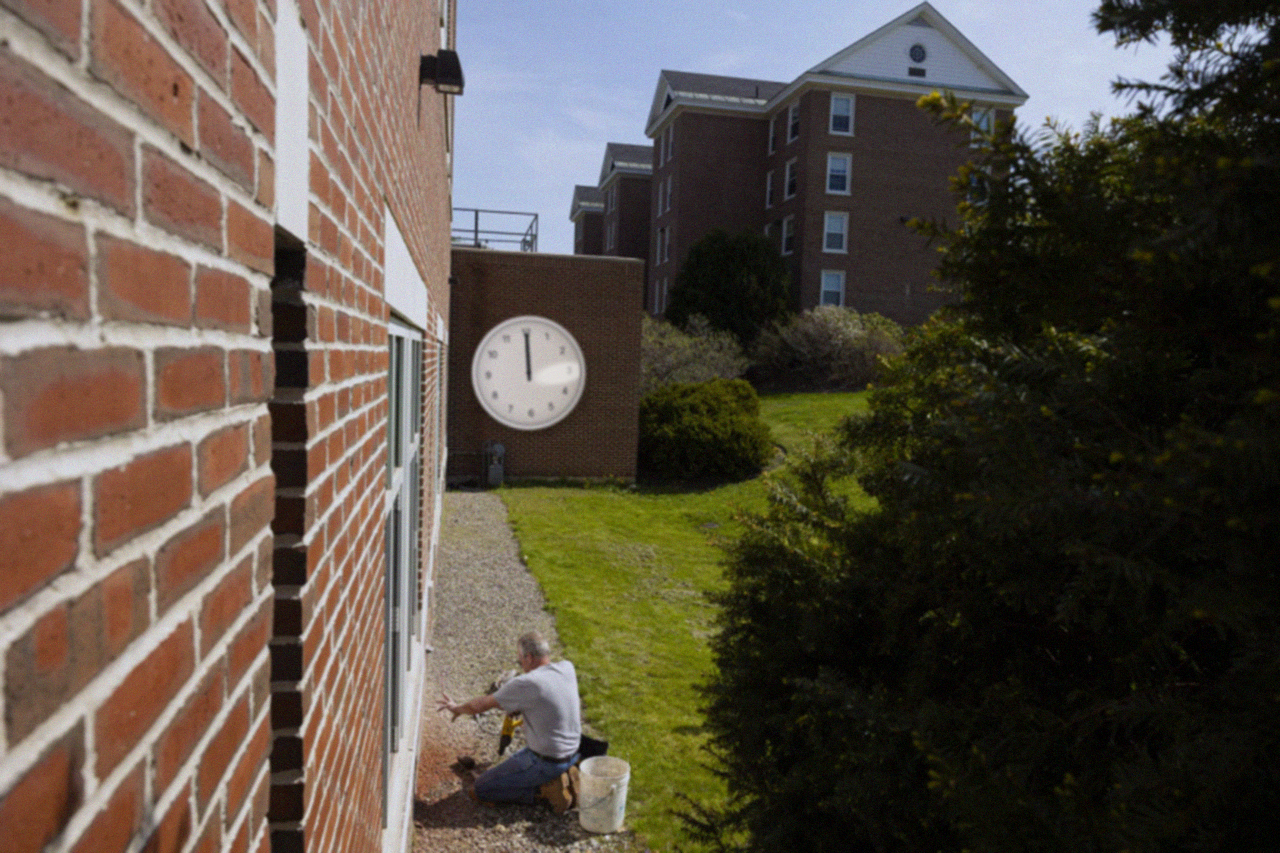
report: 12,00
